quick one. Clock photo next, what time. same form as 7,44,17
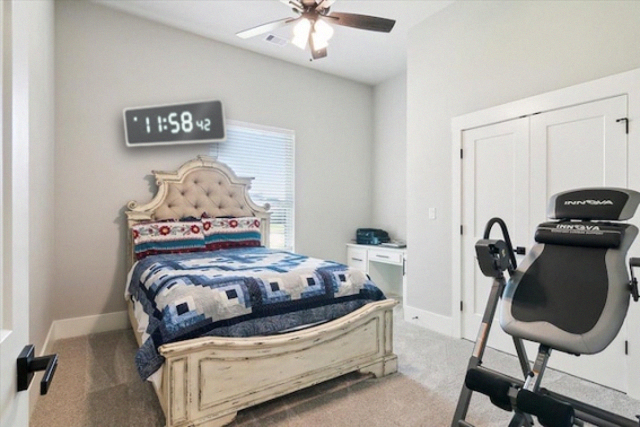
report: 11,58,42
